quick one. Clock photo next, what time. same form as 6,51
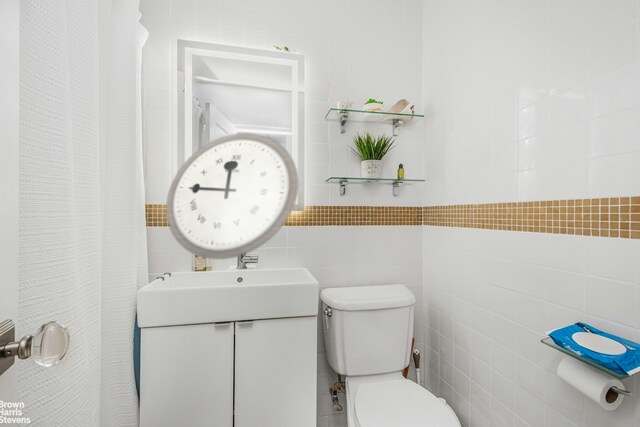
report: 11,45
